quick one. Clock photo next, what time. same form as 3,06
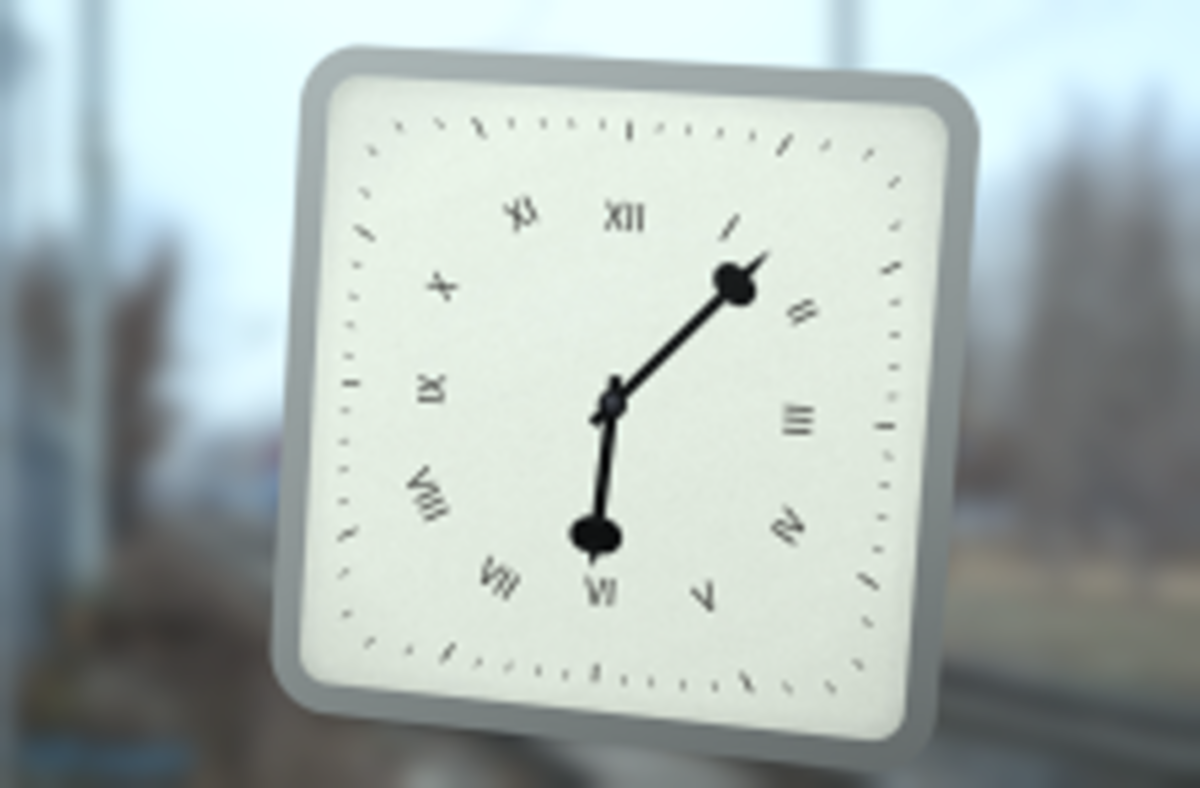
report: 6,07
